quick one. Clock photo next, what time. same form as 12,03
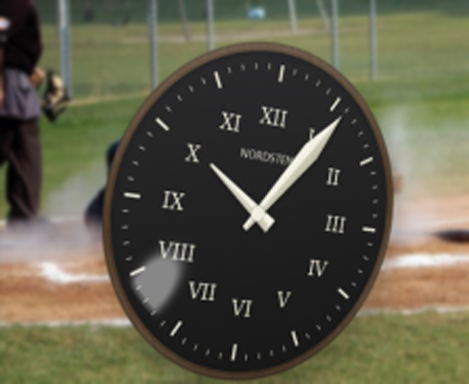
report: 10,06
